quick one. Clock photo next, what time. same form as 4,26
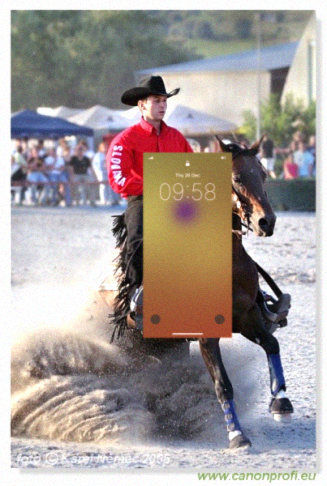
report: 9,58
